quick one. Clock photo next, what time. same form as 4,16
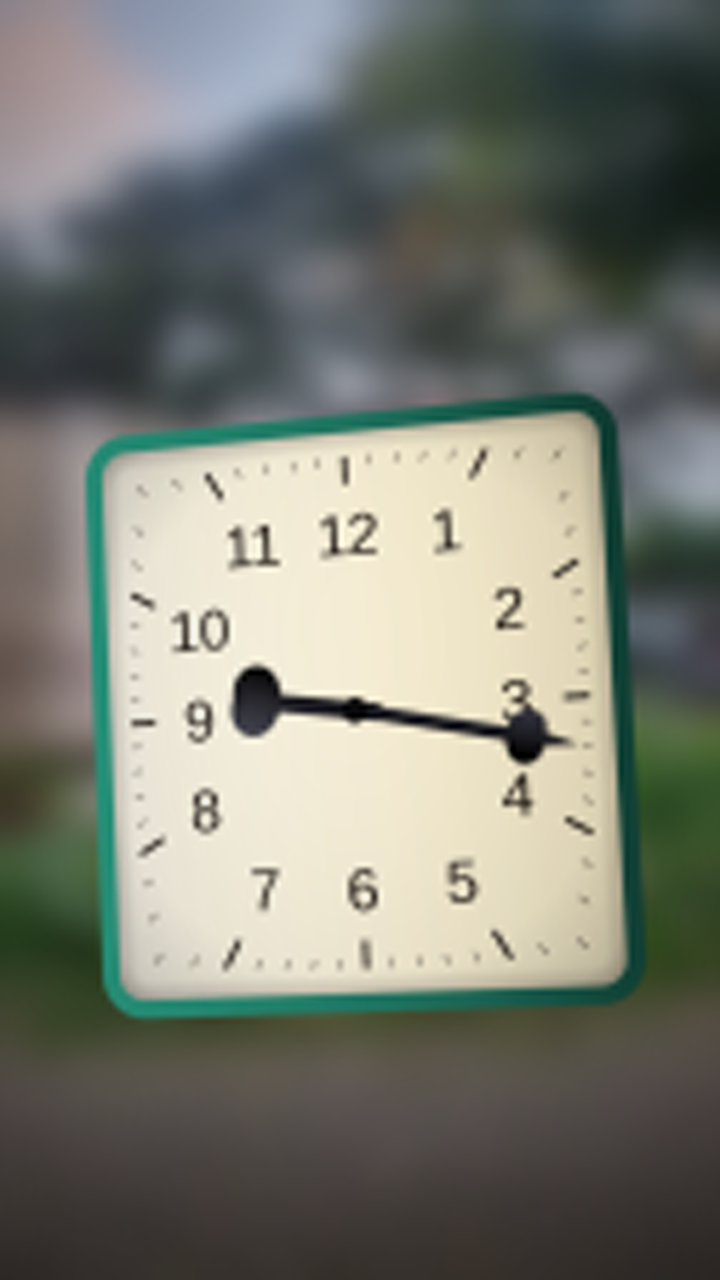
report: 9,17
